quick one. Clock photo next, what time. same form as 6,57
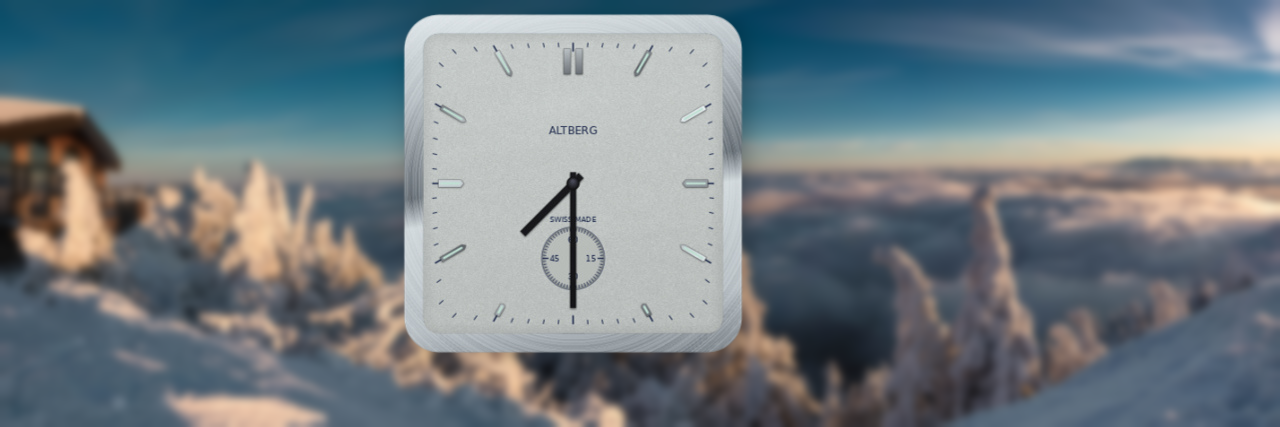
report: 7,30
